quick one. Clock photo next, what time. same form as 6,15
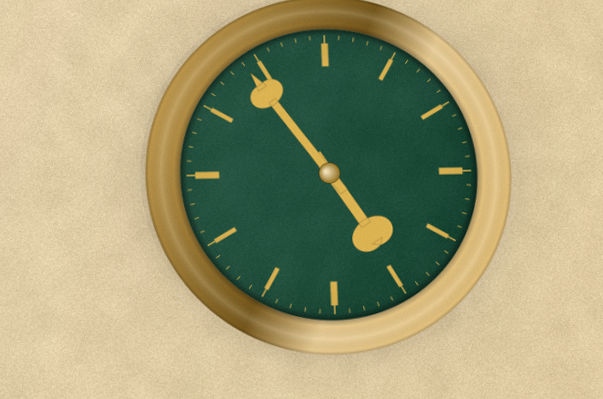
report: 4,54
